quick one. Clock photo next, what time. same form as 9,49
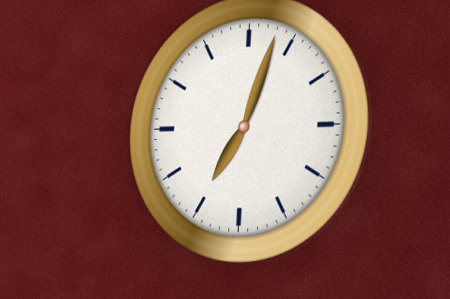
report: 7,03
